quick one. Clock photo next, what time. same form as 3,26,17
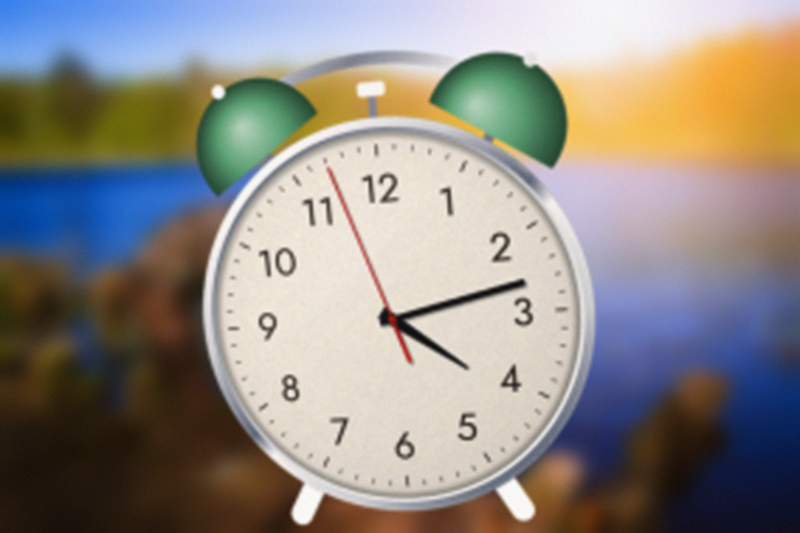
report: 4,12,57
